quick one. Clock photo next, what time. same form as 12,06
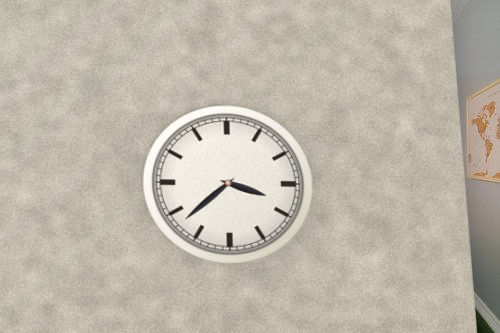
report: 3,38
